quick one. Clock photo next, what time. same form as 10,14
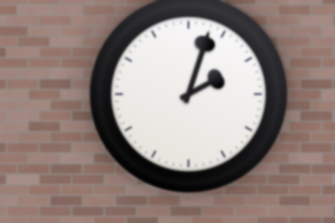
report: 2,03
